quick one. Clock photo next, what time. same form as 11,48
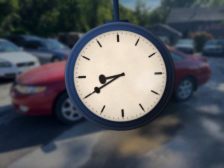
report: 8,40
